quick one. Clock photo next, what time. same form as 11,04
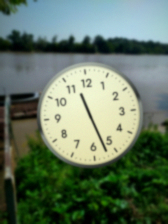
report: 11,27
